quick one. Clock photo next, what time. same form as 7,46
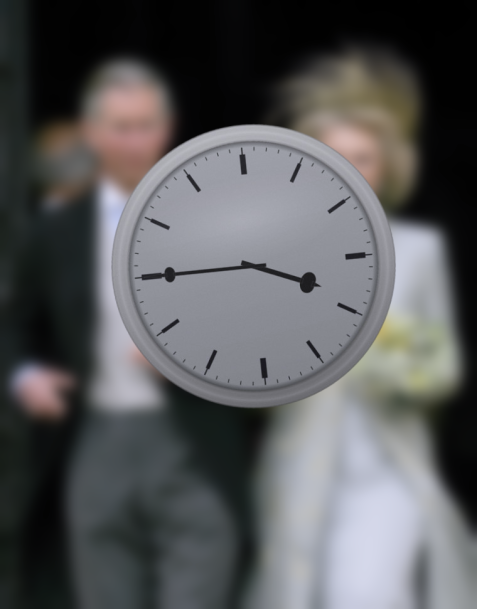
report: 3,45
